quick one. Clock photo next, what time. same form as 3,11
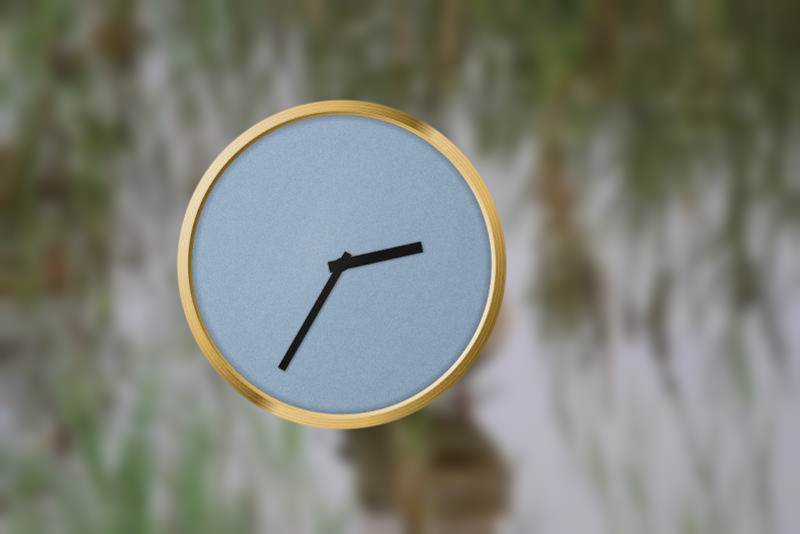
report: 2,35
